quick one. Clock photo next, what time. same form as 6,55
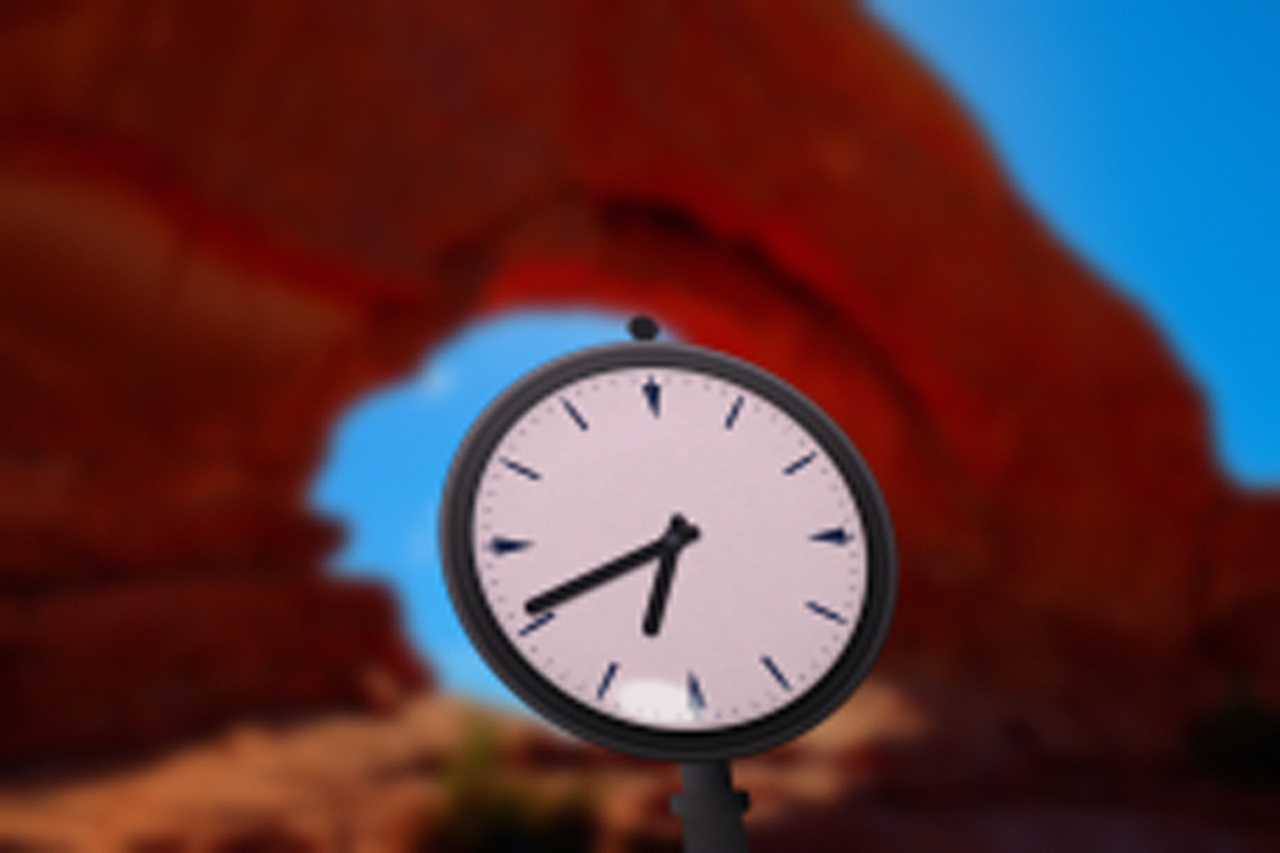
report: 6,41
